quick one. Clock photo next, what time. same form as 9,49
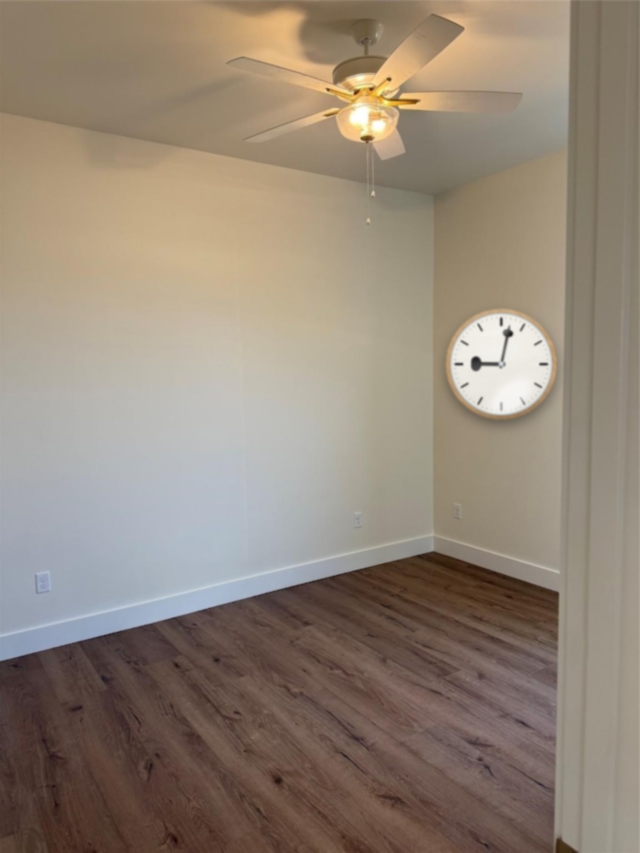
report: 9,02
